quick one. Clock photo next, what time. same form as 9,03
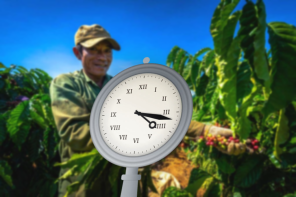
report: 4,17
